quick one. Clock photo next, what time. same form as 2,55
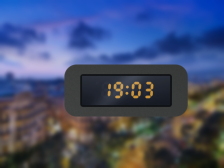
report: 19,03
